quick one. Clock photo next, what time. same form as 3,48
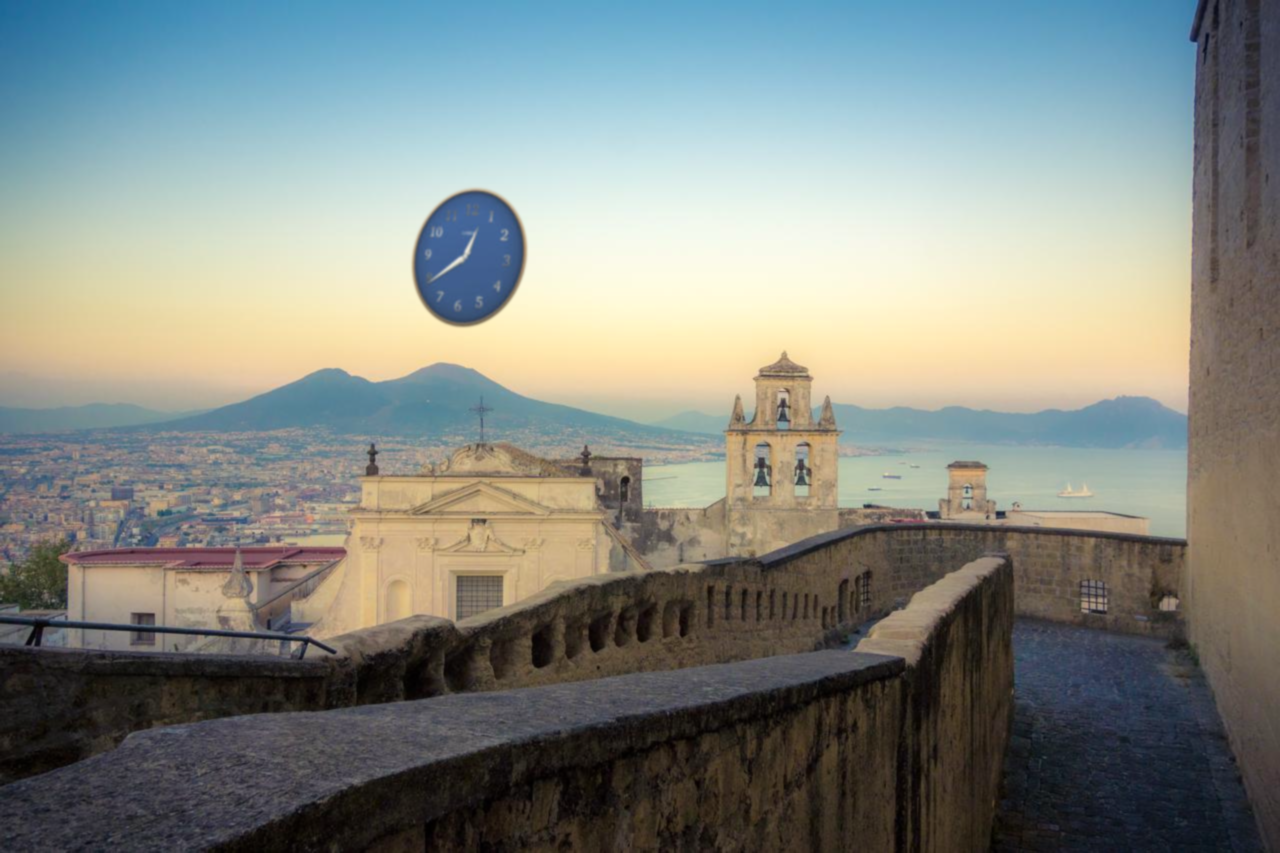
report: 12,39
